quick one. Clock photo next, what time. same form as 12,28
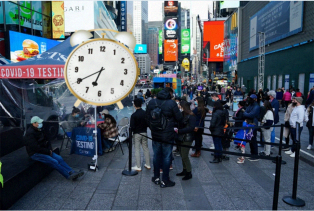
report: 6,40
